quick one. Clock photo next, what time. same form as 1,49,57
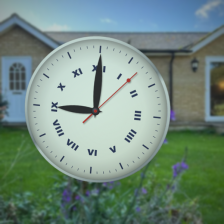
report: 9,00,07
